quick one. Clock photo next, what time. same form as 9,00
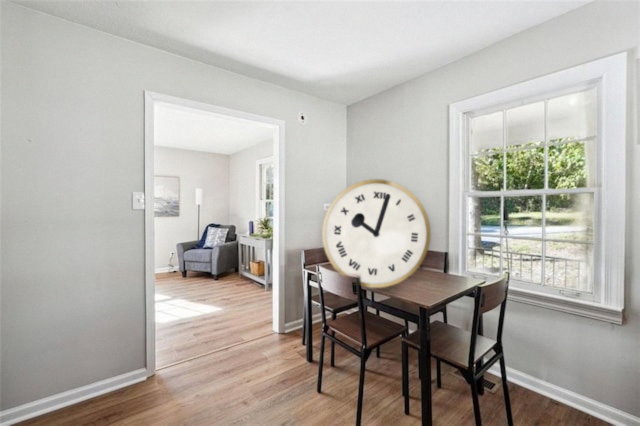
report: 10,02
